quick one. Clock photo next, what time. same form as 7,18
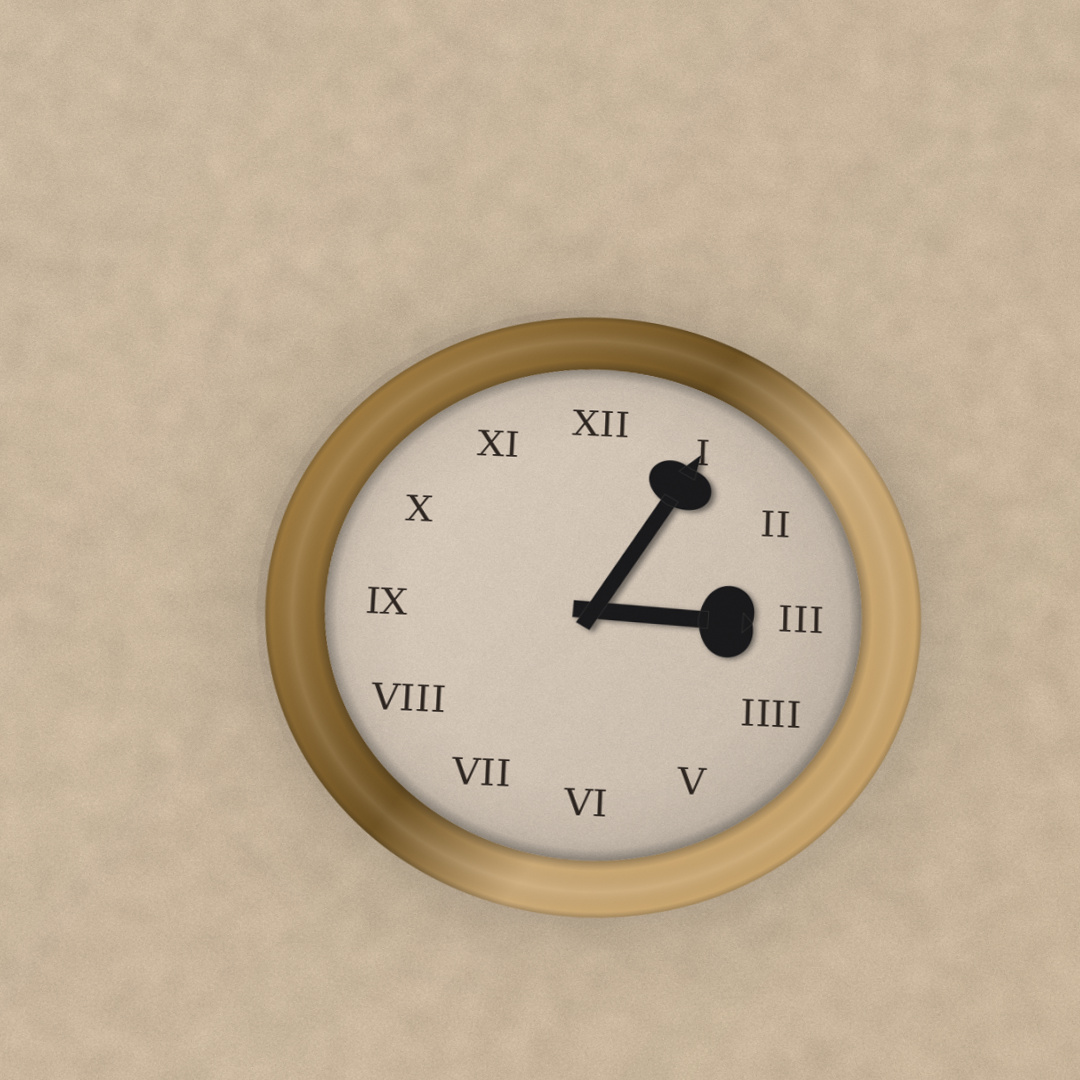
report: 3,05
